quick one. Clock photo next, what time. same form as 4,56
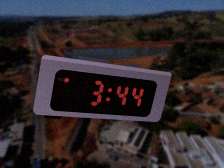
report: 3,44
